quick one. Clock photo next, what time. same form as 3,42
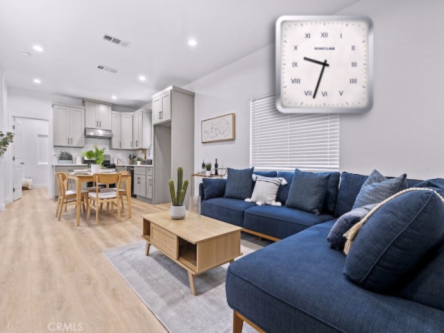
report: 9,33
